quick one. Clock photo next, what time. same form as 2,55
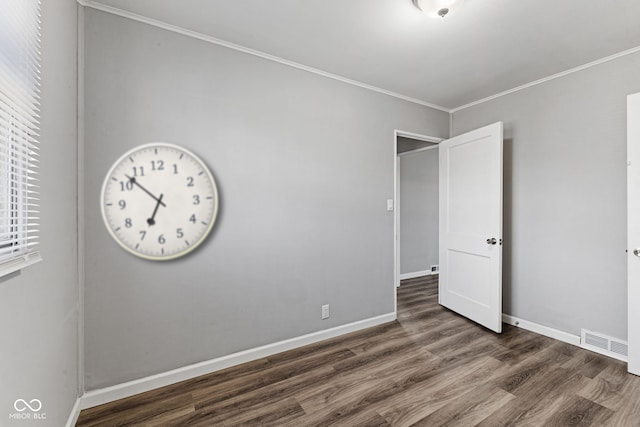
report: 6,52
